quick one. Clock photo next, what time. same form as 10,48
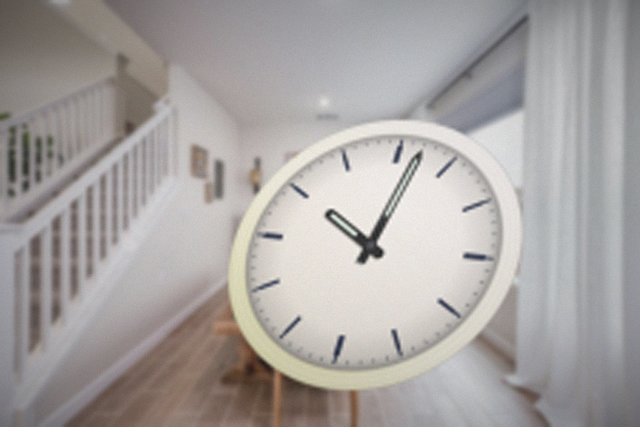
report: 10,02
